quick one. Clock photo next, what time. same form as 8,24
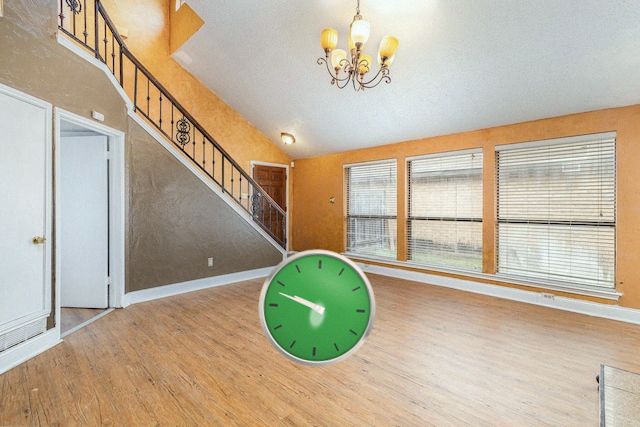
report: 9,48
